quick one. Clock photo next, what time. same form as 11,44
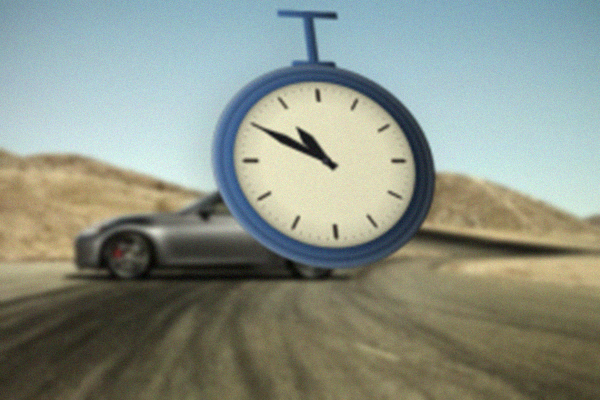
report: 10,50
